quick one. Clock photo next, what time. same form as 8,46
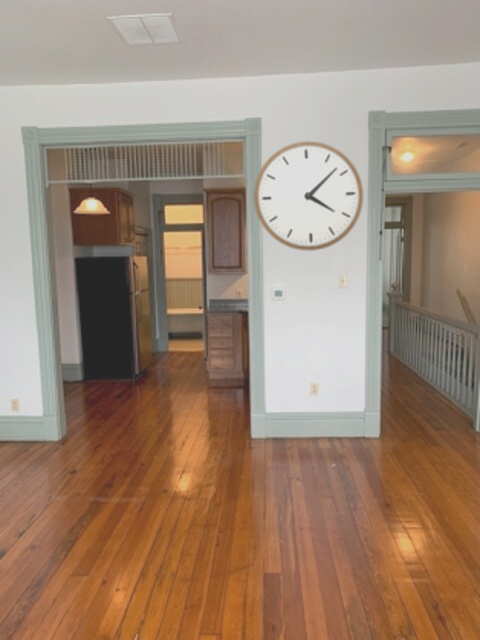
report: 4,08
